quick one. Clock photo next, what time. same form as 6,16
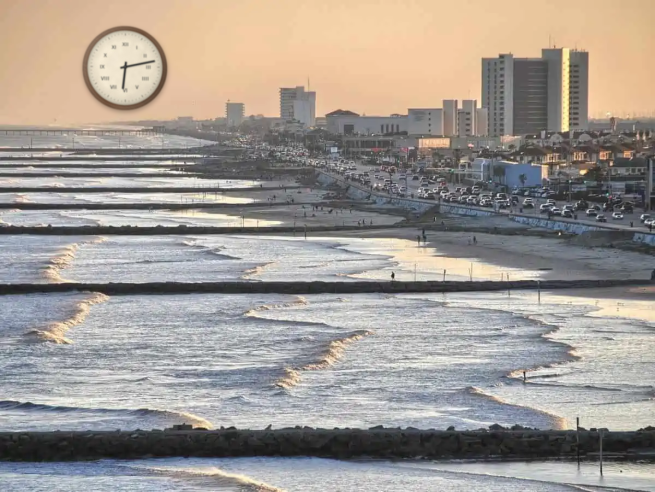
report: 6,13
